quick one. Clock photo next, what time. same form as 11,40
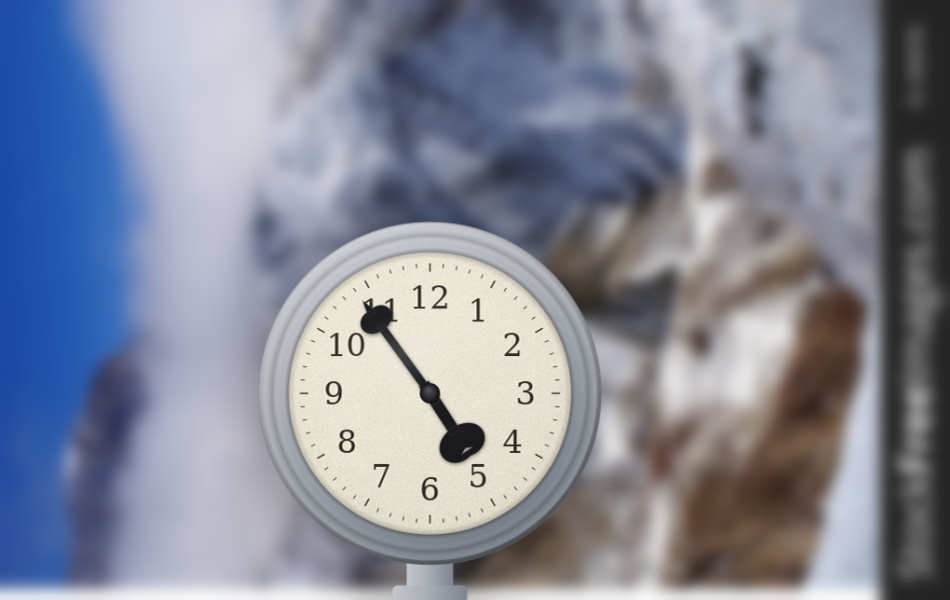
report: 4,54
